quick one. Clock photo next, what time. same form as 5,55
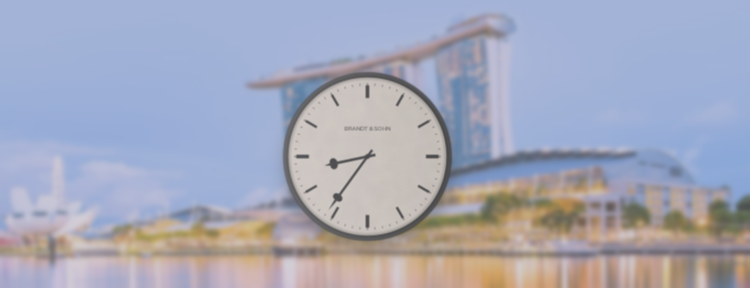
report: 8,36
